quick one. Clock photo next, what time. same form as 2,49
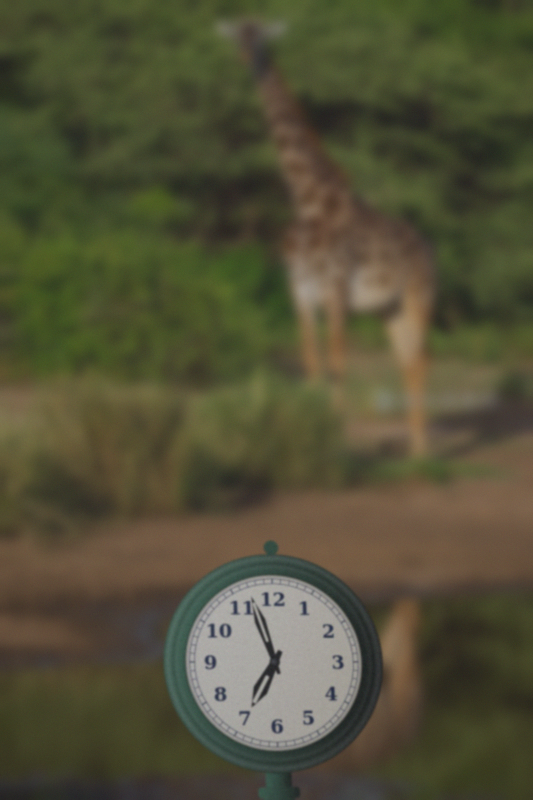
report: 6,57
